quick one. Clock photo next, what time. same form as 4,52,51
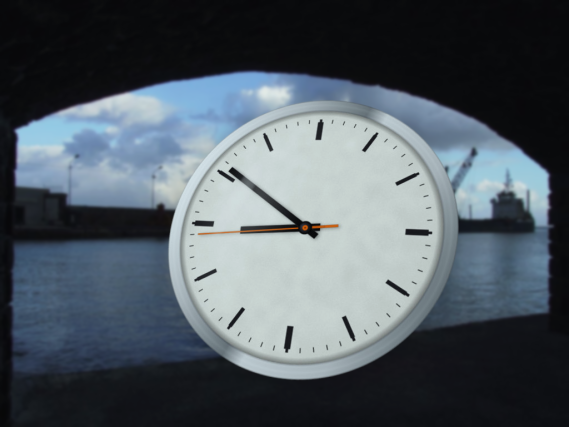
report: 8,50,44
